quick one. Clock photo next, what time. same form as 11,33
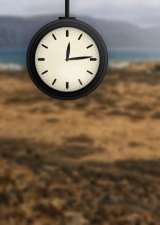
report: 12,14
